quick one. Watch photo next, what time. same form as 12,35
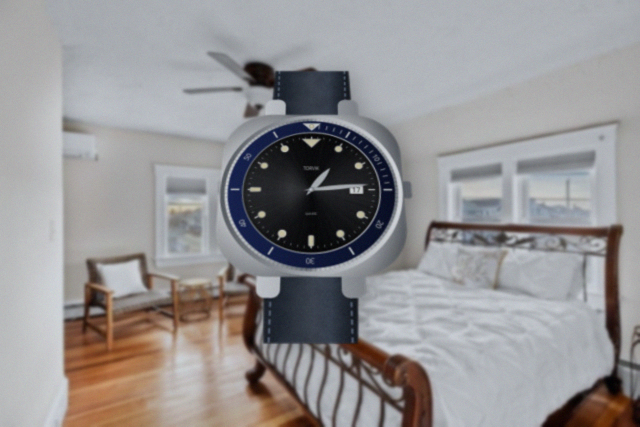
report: 1,14
